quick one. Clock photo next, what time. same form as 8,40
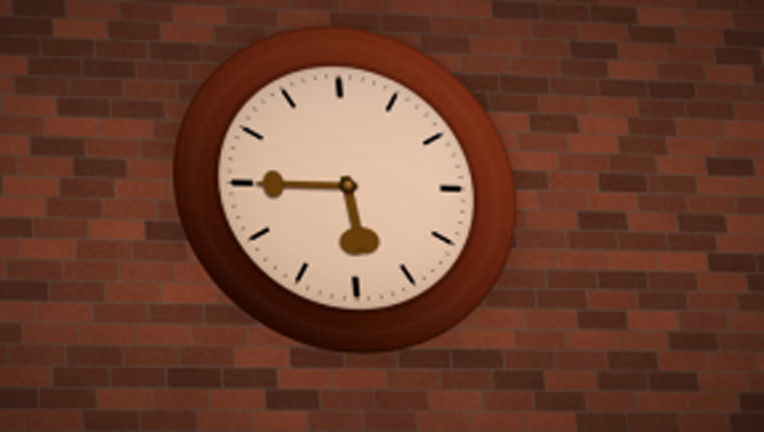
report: 5,45
